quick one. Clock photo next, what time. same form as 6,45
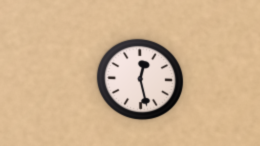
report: 12,28
